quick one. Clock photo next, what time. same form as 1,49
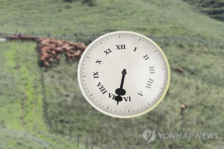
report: 6,33
